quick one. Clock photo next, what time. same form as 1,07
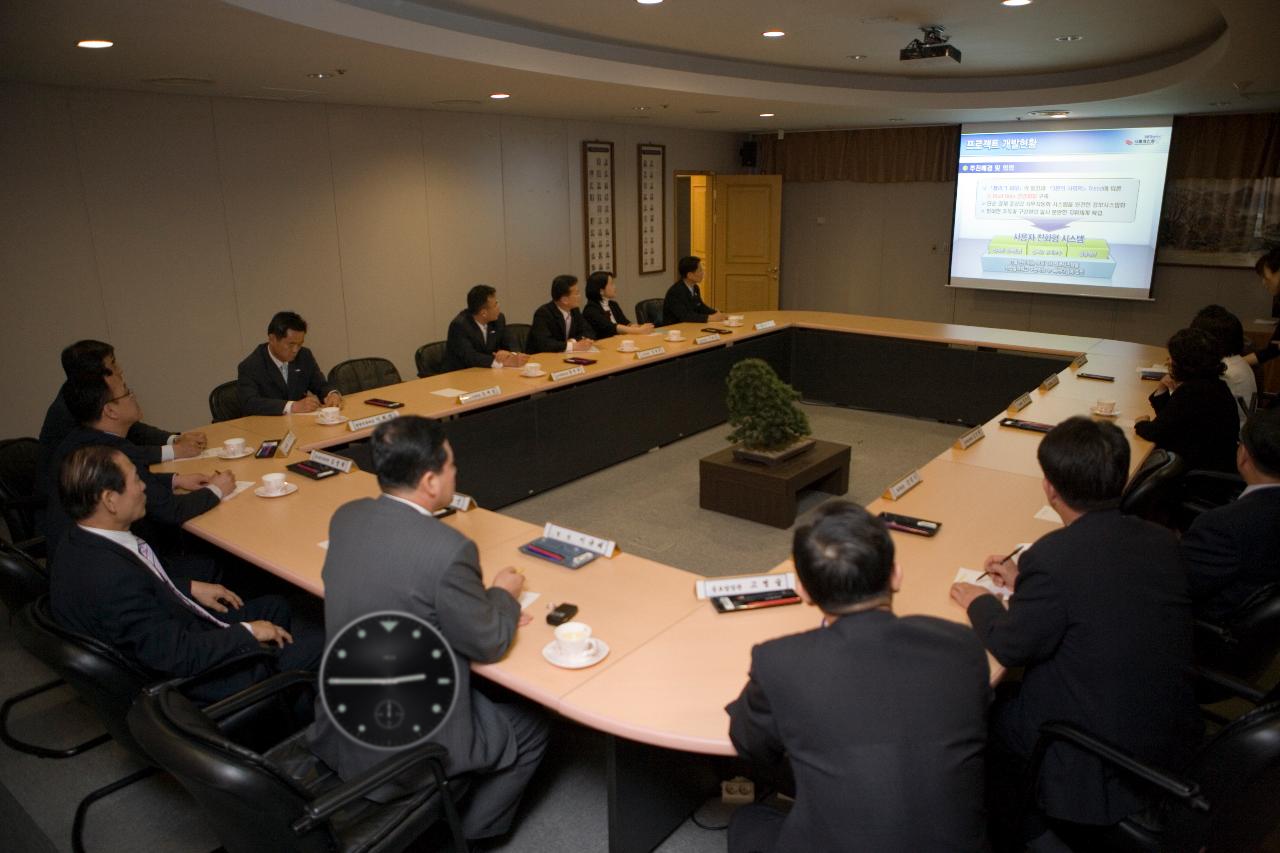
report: 2,45
